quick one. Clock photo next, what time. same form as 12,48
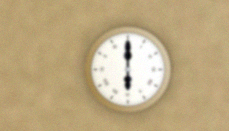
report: 6,00
